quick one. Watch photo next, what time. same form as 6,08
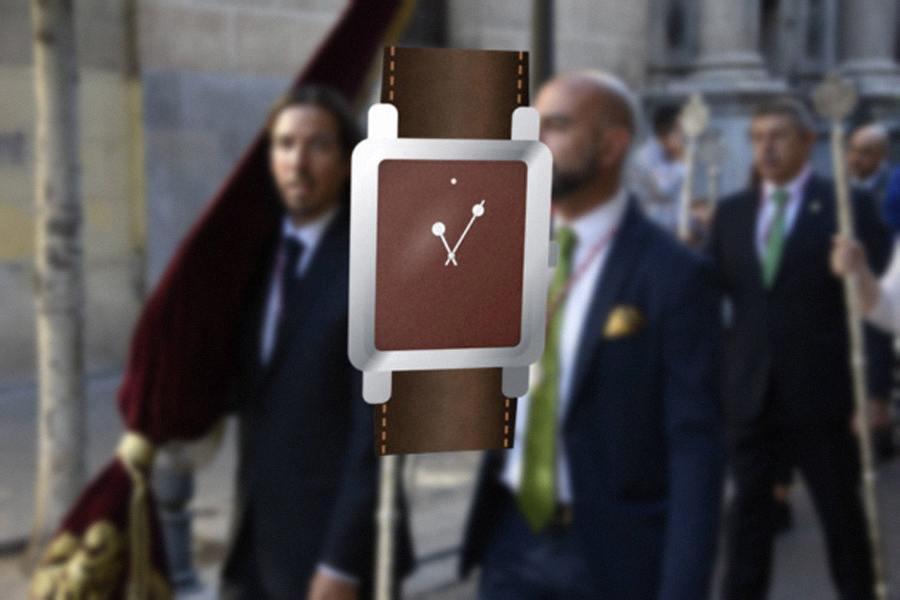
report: 11,05
